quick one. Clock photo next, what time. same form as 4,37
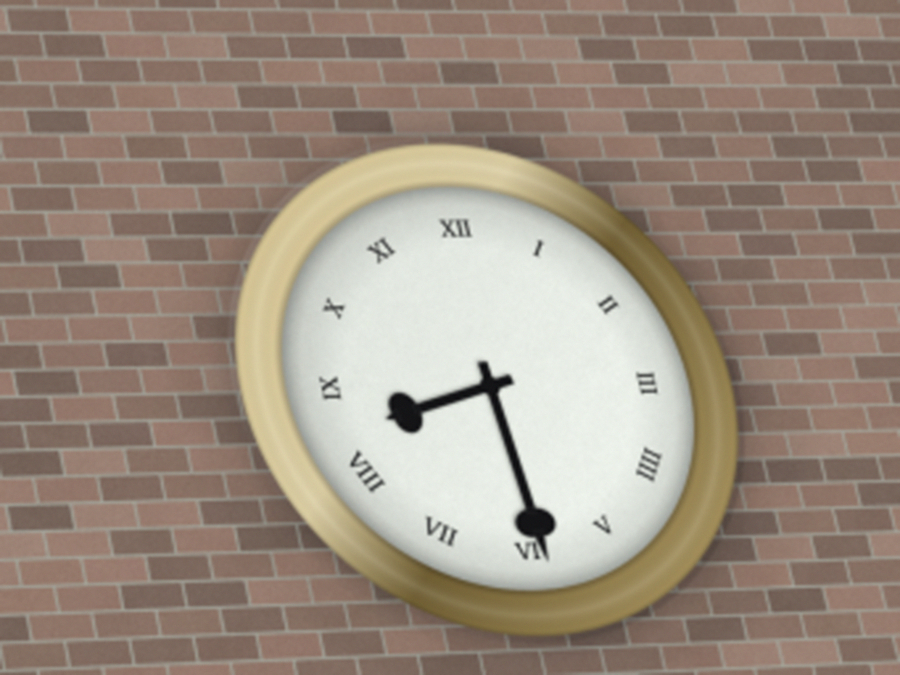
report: 8,29
